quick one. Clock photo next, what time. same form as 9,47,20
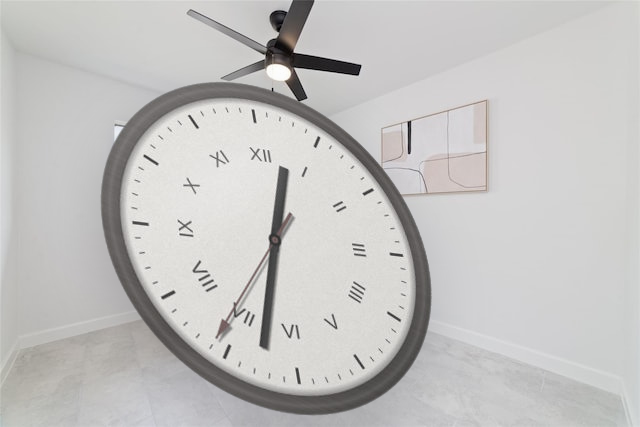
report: 12,32,36
